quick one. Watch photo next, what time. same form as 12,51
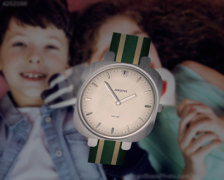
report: 1,53
